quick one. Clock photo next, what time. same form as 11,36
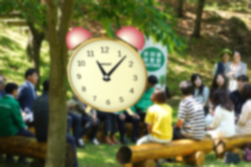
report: 11,07
